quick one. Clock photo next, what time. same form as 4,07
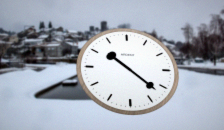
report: 10,22
